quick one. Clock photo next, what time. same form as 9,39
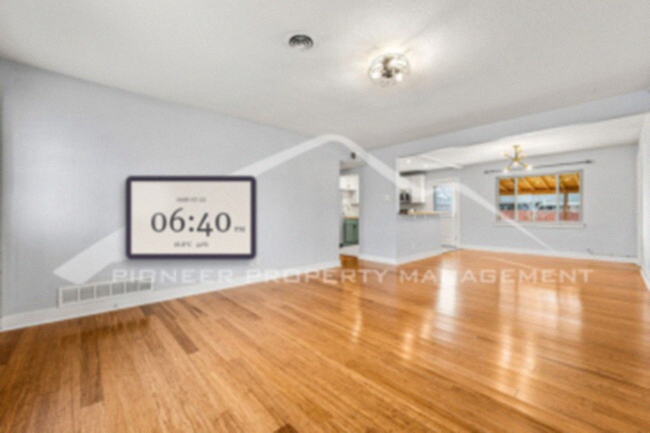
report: 6,40
